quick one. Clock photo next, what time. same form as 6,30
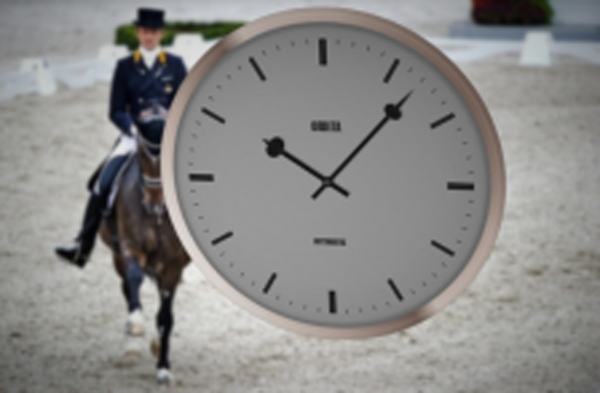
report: 10,07
